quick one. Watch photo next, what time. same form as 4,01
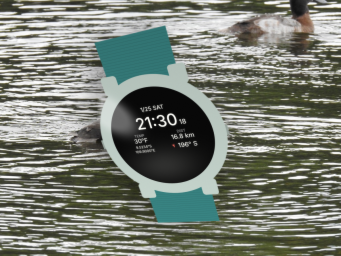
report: 21,30
